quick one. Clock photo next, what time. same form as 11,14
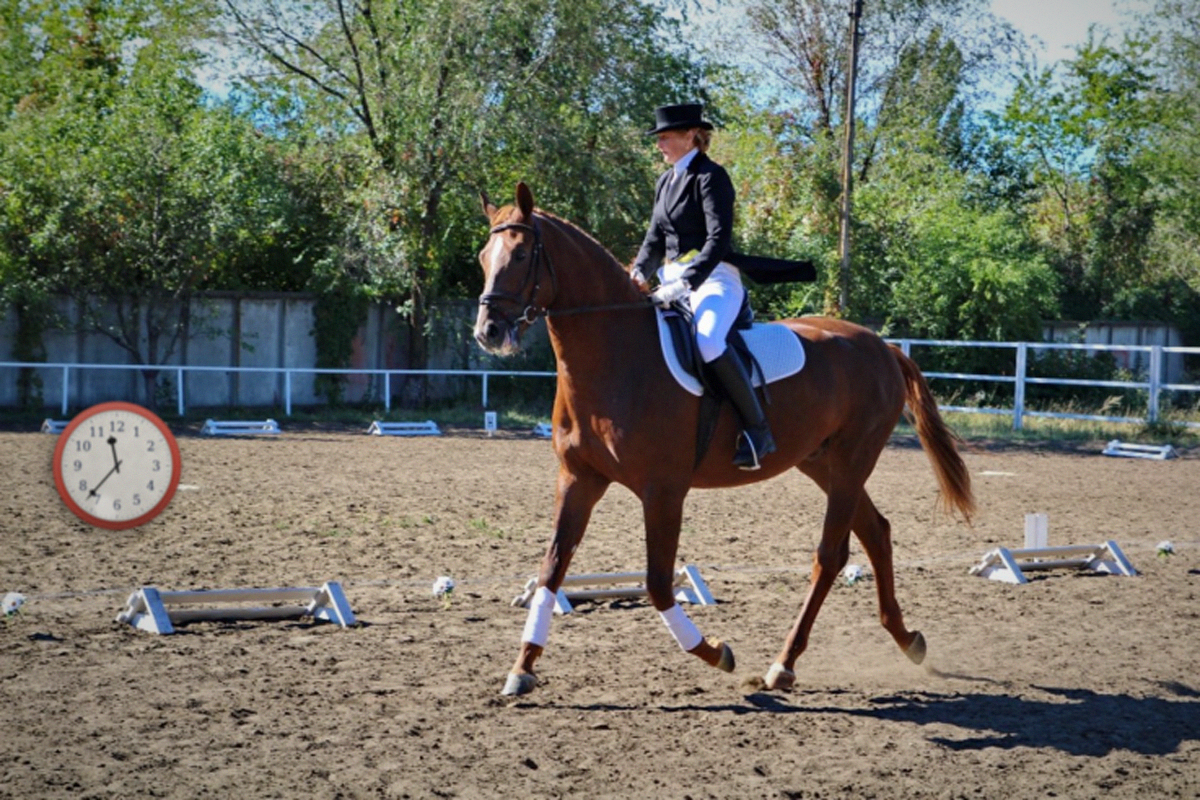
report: 11,37
